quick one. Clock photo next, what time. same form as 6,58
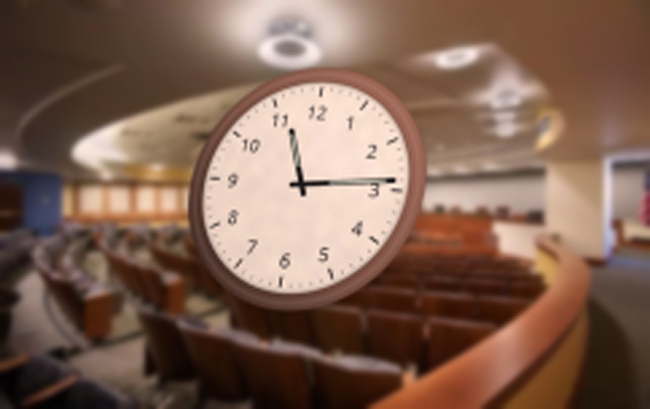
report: 11,14
